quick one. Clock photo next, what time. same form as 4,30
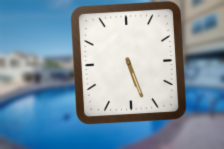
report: 5,27
